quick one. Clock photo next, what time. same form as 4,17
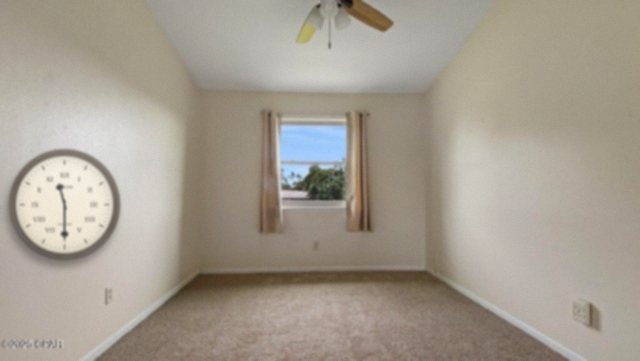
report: 11,30
